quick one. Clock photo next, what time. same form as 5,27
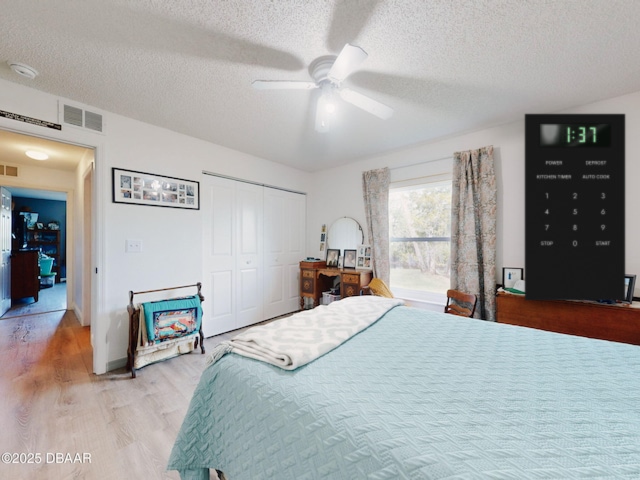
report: 1,37
